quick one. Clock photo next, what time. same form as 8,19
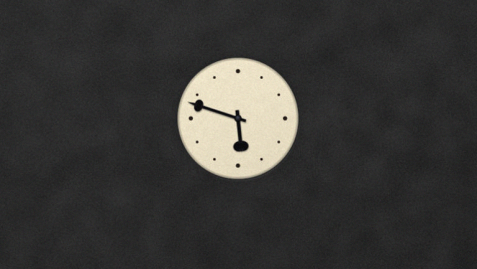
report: 5,48
